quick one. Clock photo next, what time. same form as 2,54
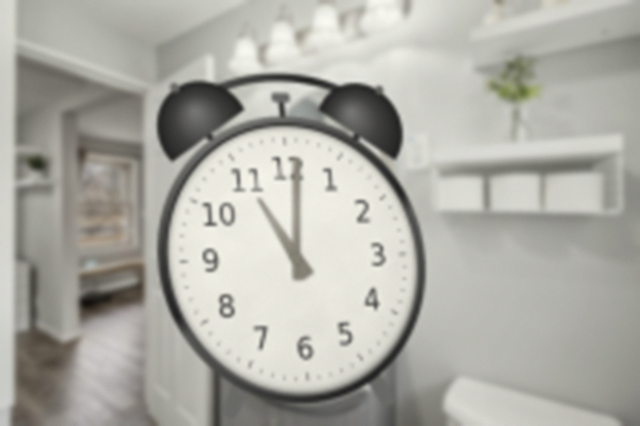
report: 11,01
